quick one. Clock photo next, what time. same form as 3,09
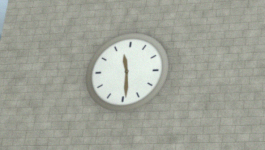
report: 11,29
